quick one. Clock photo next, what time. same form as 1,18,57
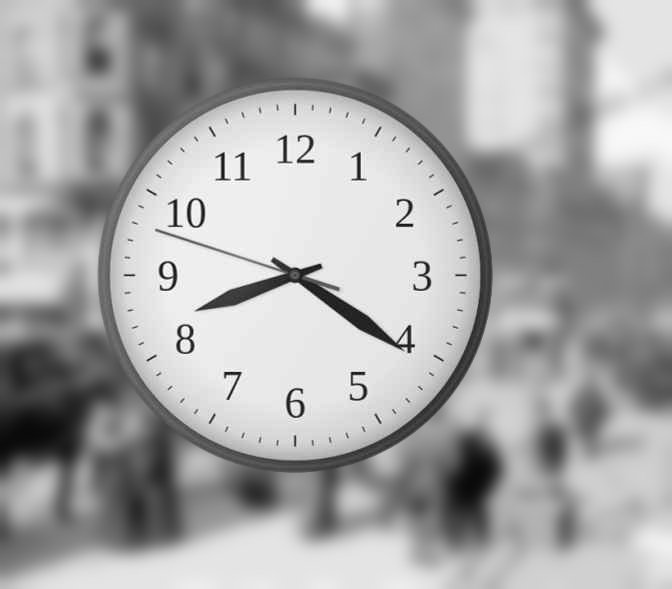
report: 8,20,48
